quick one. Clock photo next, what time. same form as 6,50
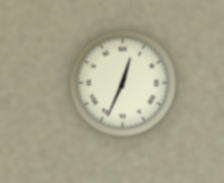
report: 12,34
